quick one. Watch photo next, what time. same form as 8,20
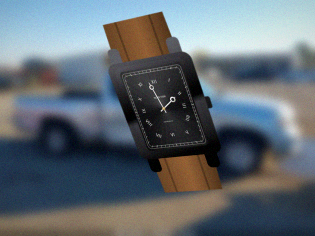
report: 1,58
